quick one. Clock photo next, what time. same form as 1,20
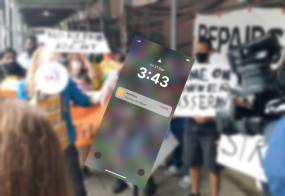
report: 3,43
